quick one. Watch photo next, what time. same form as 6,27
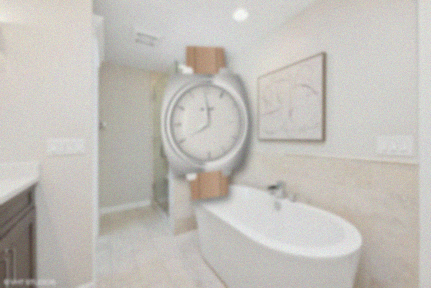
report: 7,59
